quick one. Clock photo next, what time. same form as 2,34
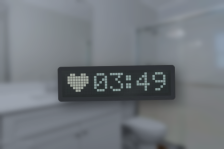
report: 3,49
